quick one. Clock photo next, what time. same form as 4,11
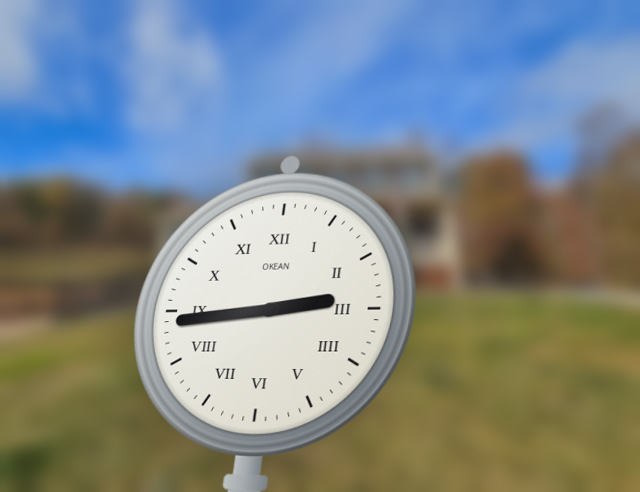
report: 2,44
